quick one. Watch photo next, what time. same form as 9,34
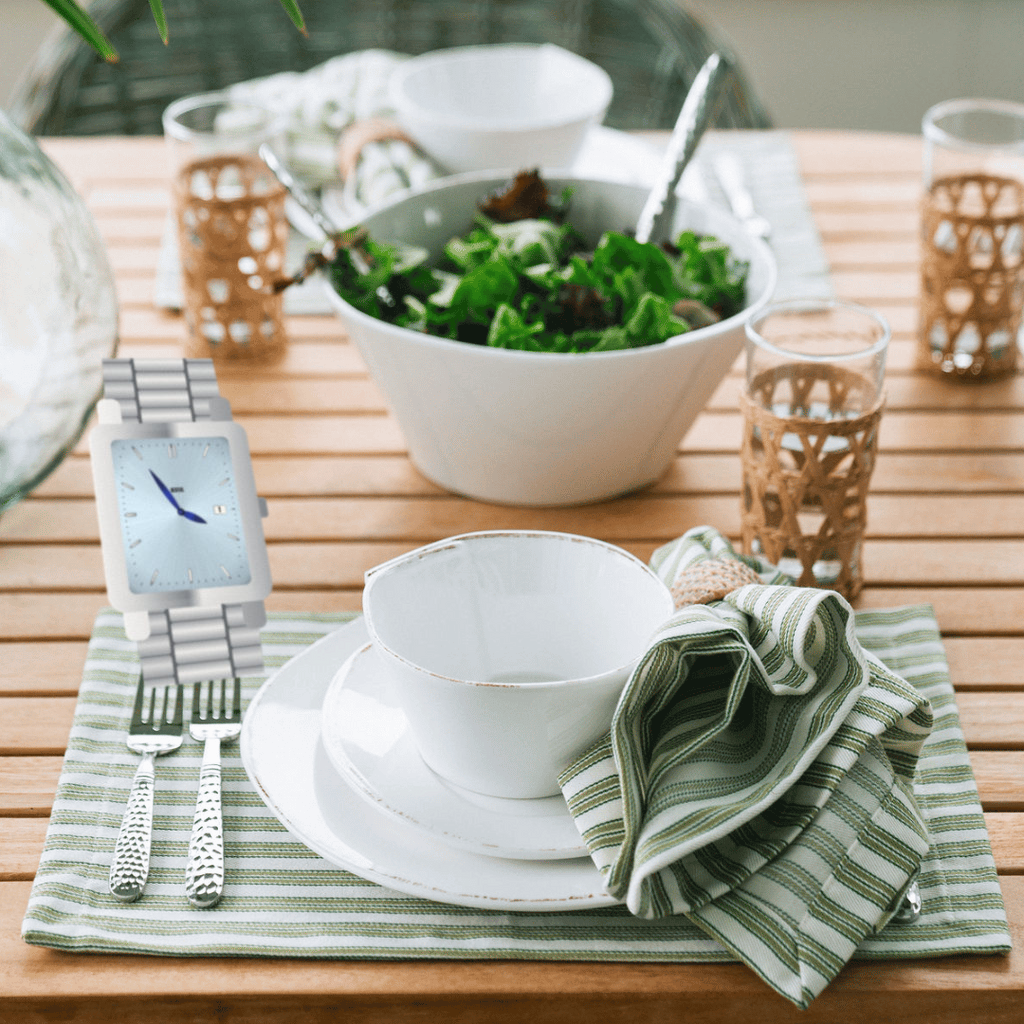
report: 3,55
